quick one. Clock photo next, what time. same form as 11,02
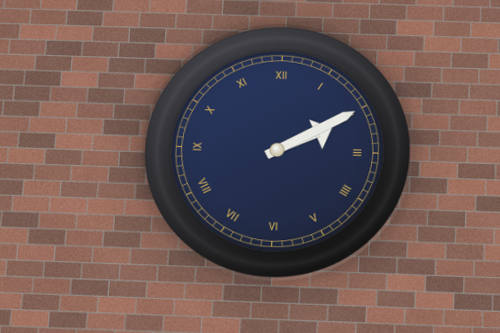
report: 2,10
